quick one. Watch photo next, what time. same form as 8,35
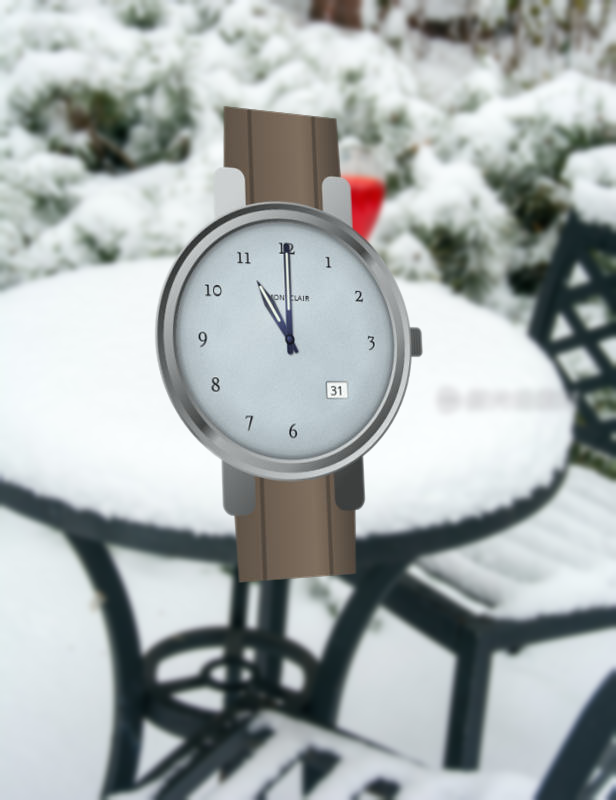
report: 11,00
